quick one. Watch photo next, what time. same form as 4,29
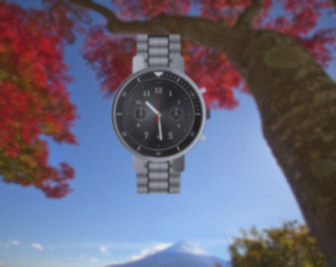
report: 10,29
